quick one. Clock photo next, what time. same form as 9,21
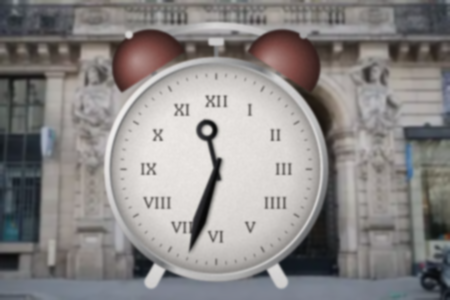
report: 11,33
